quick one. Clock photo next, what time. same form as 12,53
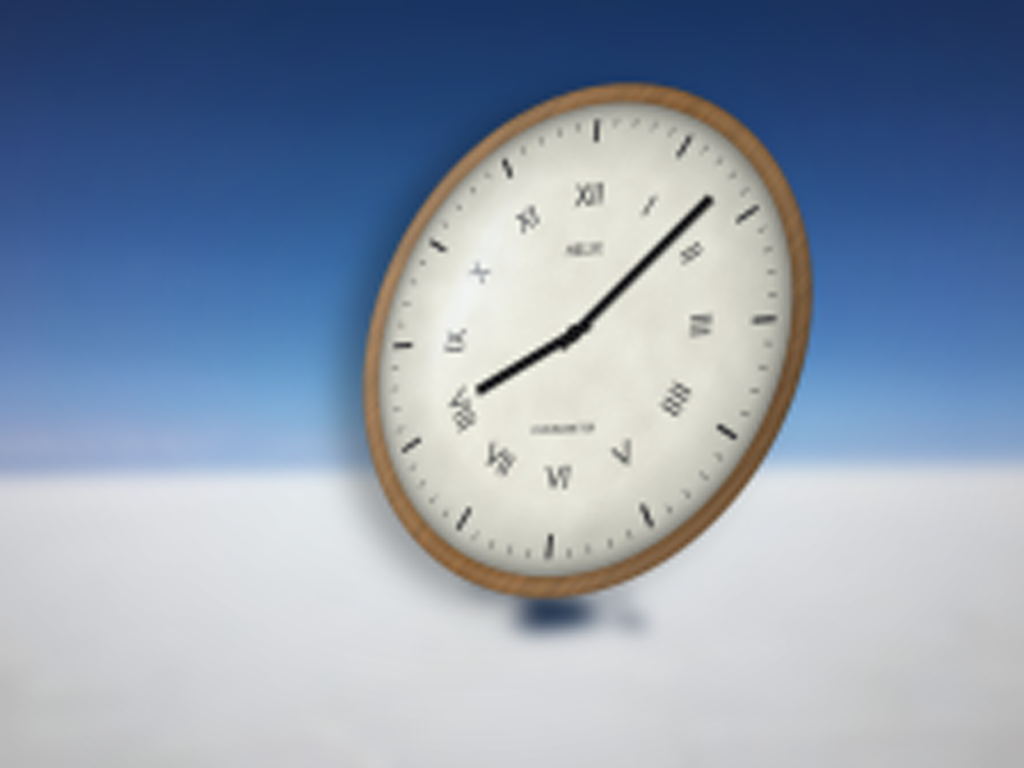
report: 8,08
